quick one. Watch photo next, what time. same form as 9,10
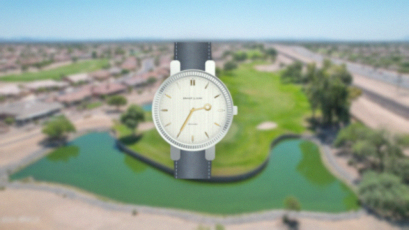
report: 2,35
